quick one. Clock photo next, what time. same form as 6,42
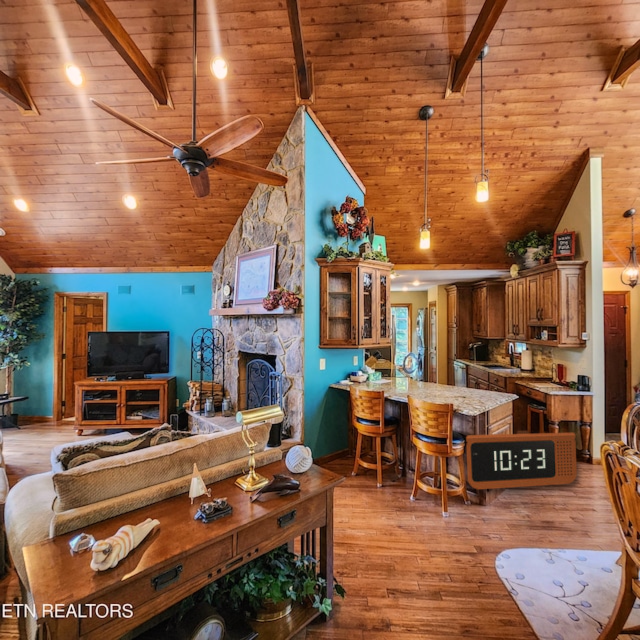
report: 10,23
